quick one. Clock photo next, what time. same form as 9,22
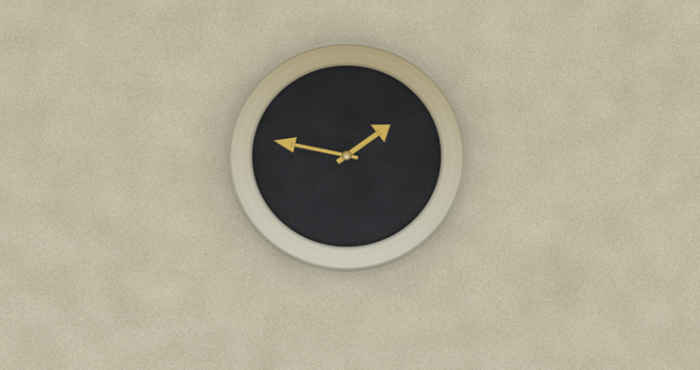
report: 1,47
